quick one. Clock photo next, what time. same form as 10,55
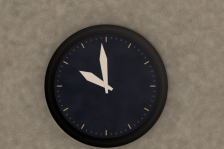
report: 9,59
